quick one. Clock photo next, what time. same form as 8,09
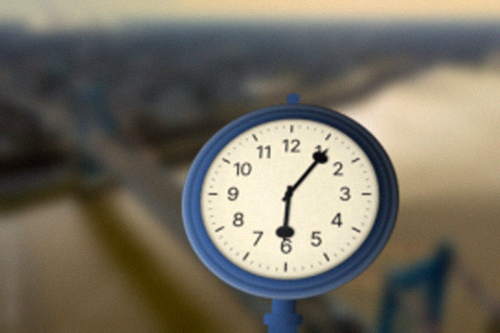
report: 6,06
